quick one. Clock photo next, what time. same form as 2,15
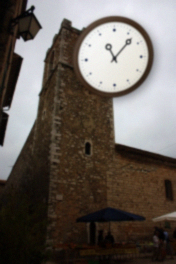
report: 11,07
